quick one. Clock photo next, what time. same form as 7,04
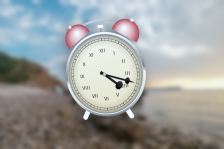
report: 4,18
